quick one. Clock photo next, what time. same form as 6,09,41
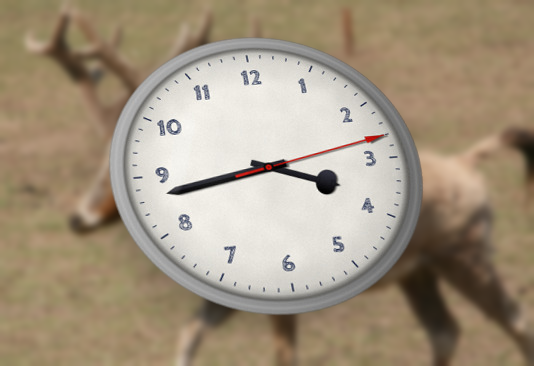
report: 3,43,13
